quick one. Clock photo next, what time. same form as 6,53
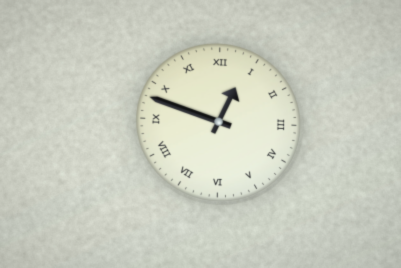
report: 12,48
